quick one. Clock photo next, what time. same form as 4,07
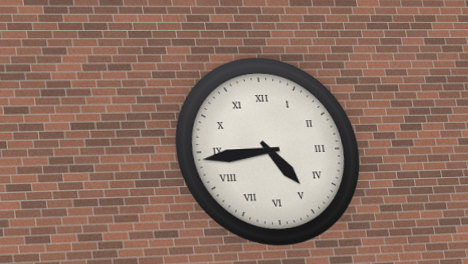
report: 4,44
